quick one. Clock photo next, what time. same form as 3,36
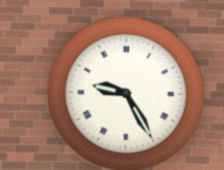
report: 9,25
